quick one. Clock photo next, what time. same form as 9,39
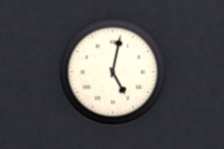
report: 5,02
